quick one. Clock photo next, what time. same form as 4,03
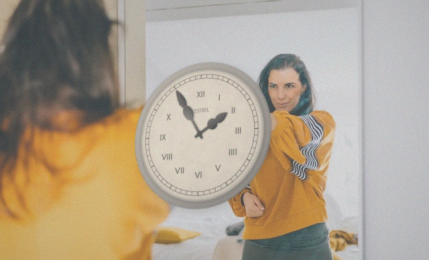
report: 1,55
